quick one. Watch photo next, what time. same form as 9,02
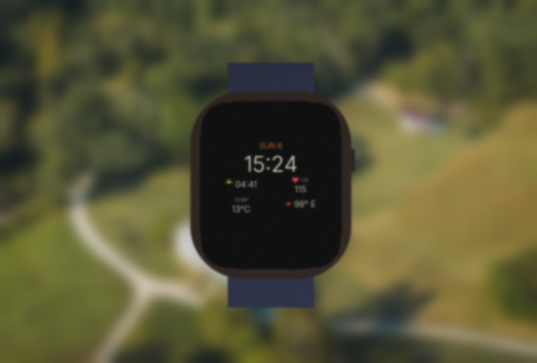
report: 15,24
